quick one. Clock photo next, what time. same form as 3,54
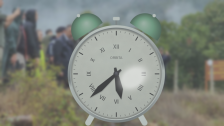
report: 5,38
